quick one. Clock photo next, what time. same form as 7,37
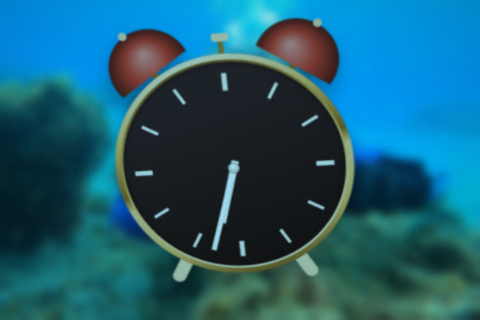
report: 6,33
